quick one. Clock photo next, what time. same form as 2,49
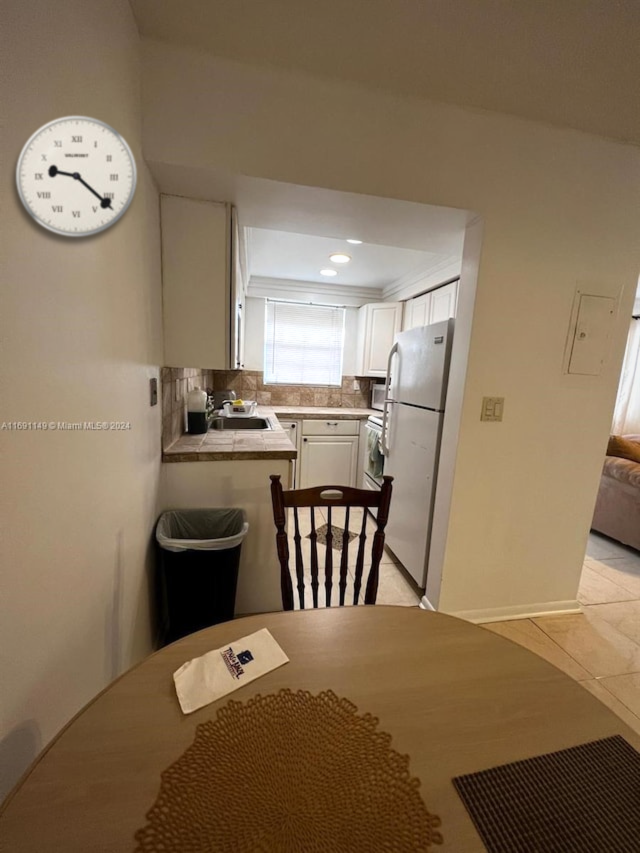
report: 9,22
